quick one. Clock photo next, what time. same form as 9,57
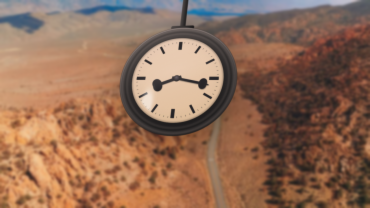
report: 8,17
